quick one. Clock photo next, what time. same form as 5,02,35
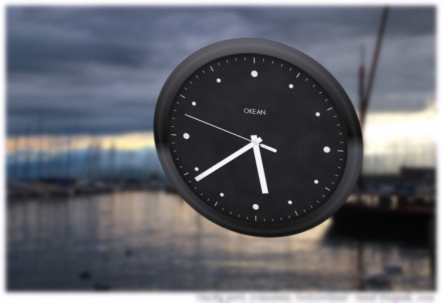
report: 5,38,48
